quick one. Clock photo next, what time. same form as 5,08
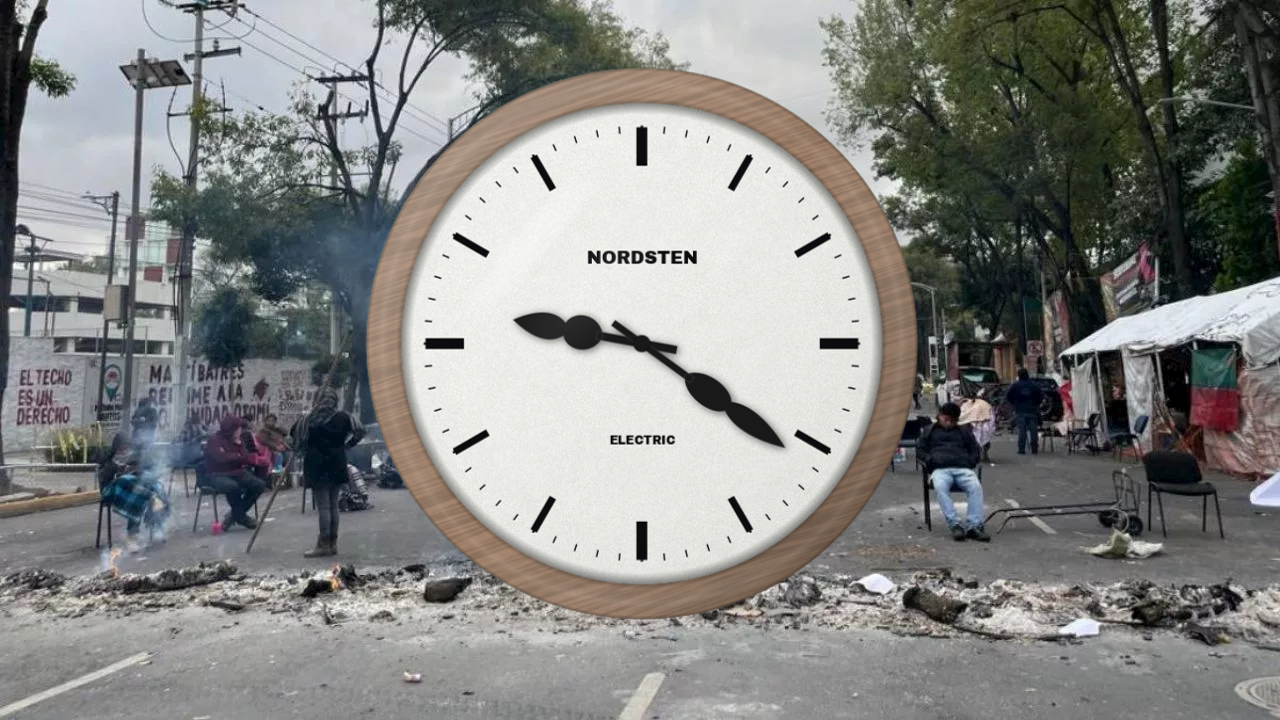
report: 9,21
